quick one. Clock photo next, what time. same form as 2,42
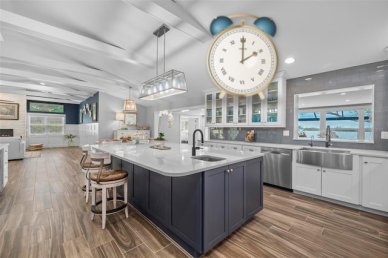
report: 2,00
